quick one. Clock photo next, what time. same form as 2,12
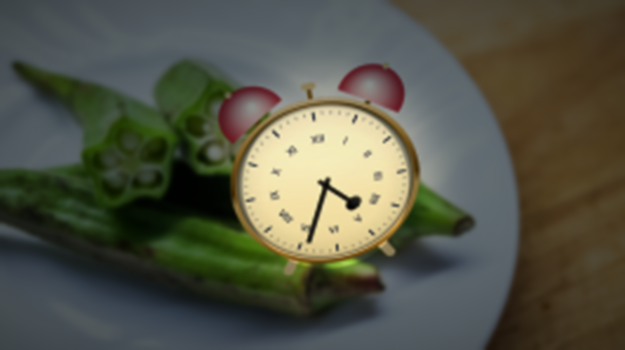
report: 4,34
